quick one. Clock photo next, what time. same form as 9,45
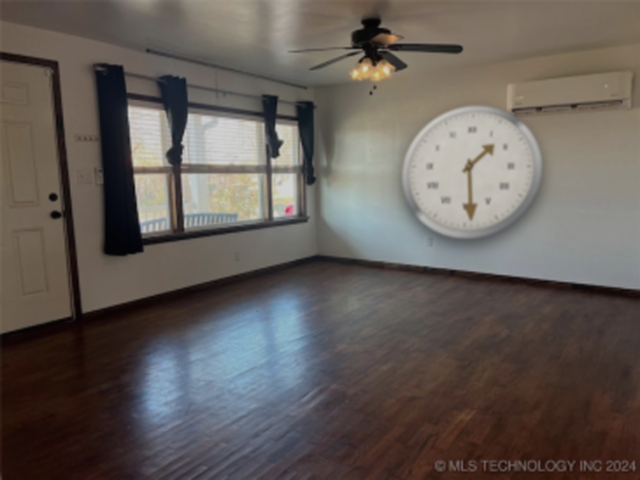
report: 1,29
